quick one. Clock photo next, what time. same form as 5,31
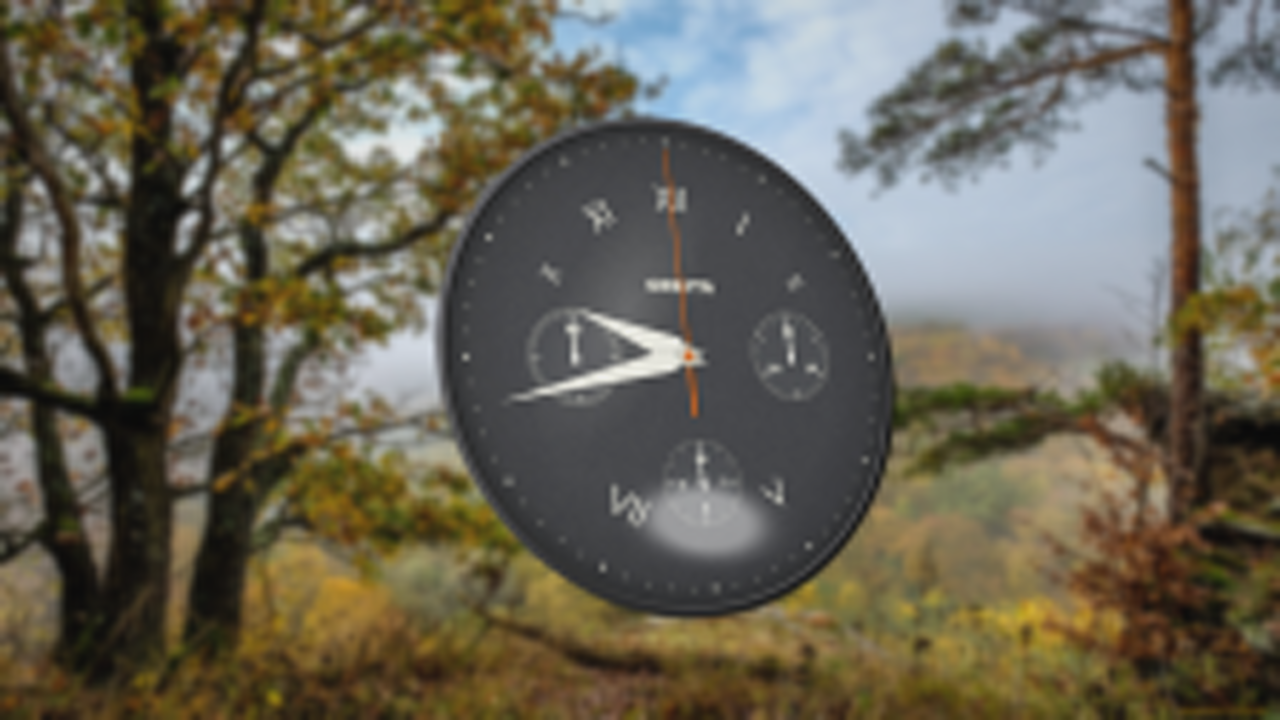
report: 9,43
